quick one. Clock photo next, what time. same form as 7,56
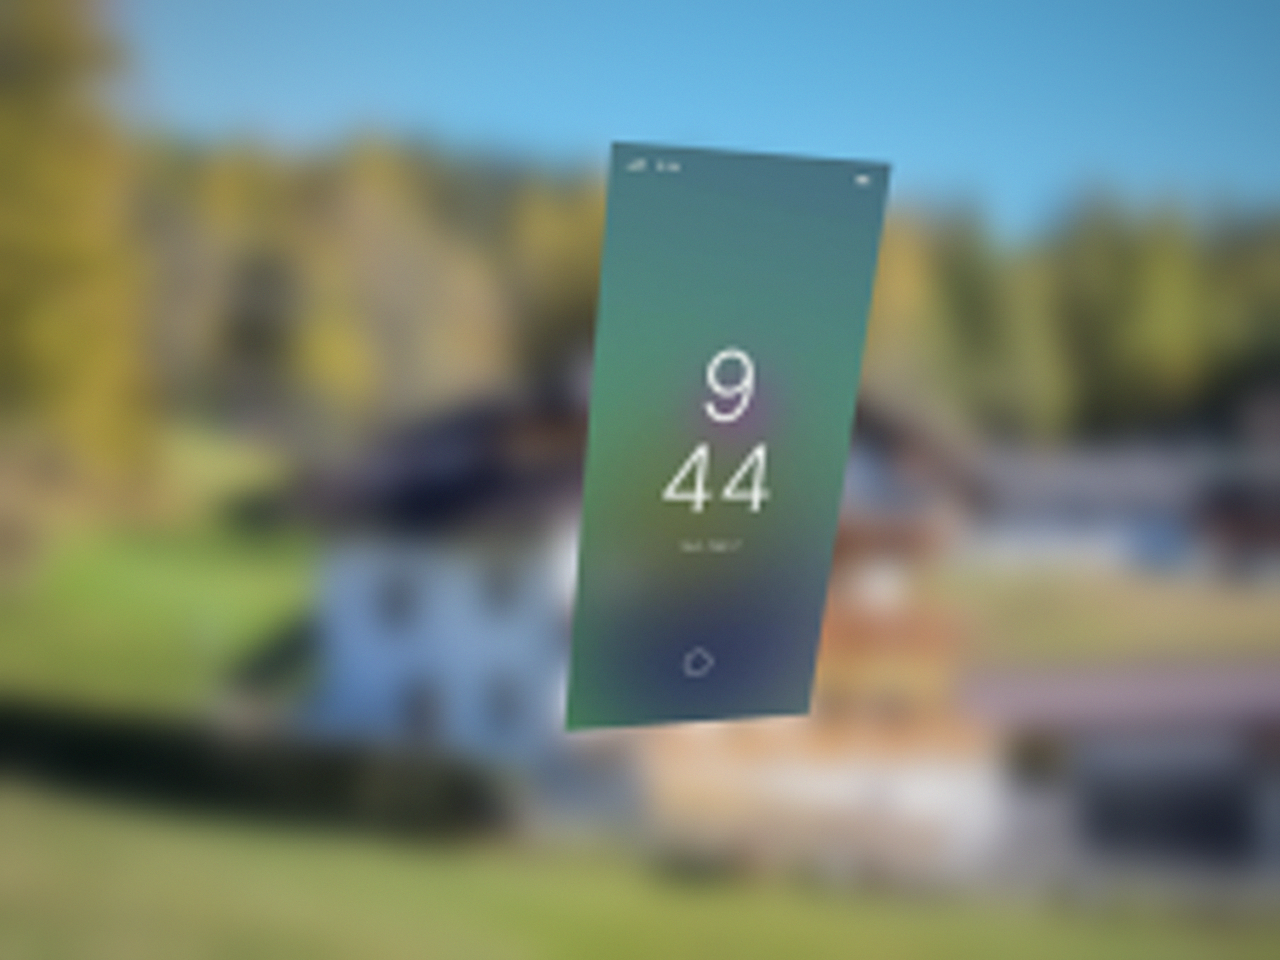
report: 9,44
